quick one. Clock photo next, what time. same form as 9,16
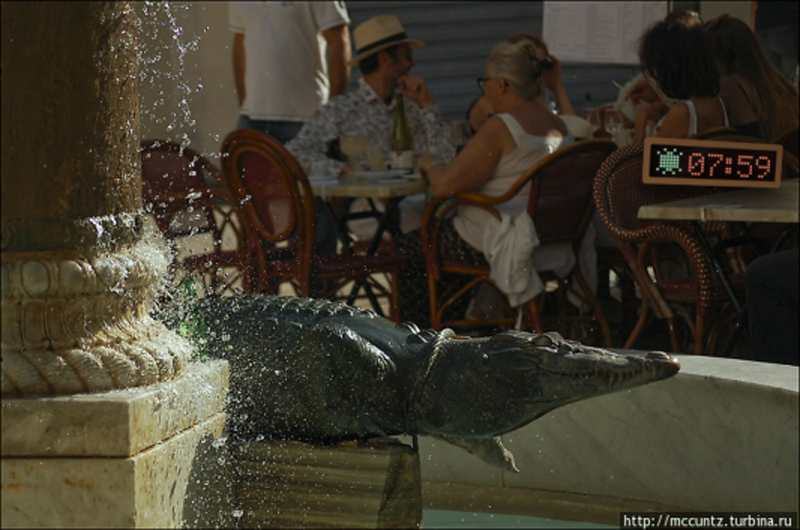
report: 7,59
